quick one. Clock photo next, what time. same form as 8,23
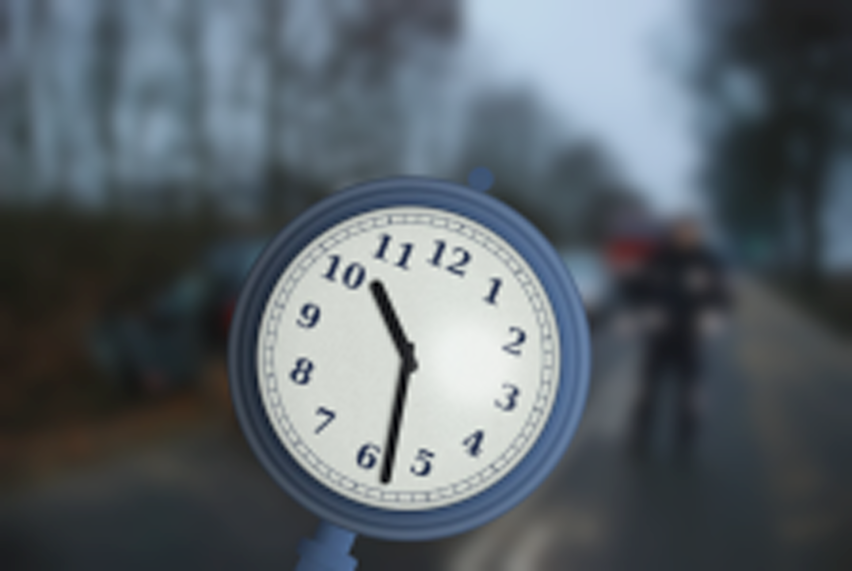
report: 10,28
